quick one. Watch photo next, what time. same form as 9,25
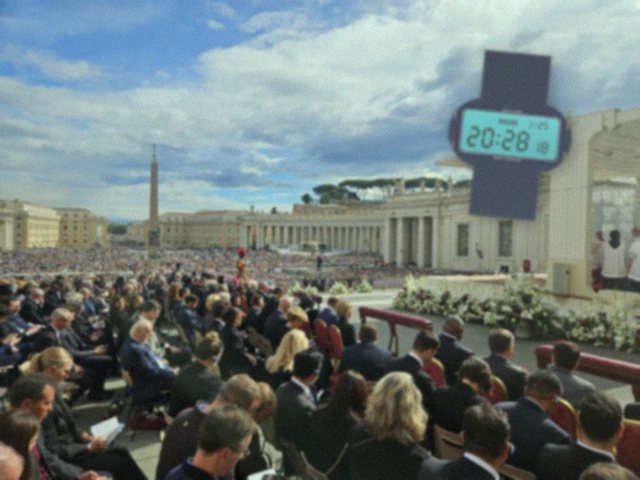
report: 20,28
